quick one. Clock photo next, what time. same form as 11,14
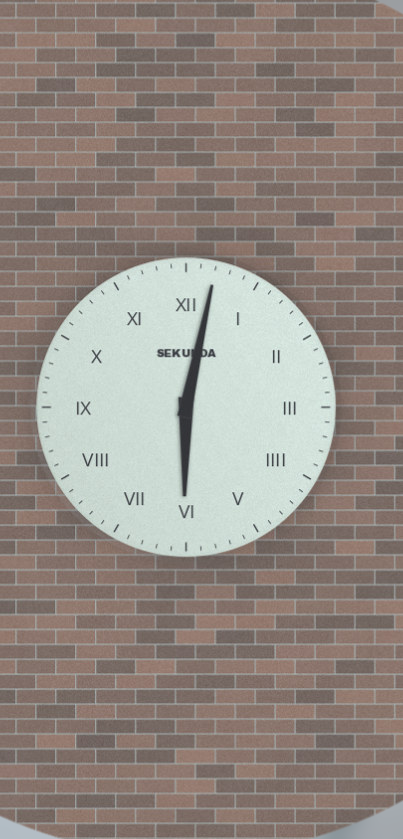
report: 6,02
